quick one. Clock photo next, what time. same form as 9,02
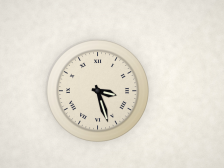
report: 3,27
